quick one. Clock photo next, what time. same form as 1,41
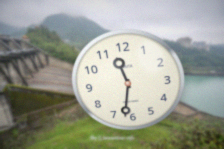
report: 11,32
